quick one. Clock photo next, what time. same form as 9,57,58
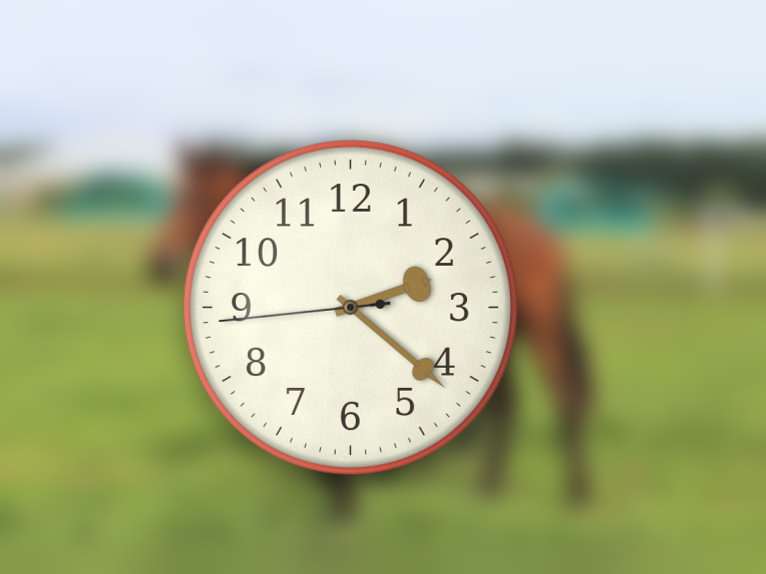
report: 2,21,44
